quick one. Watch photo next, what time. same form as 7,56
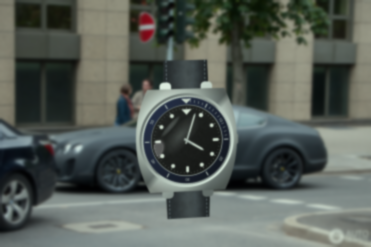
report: 4,03
